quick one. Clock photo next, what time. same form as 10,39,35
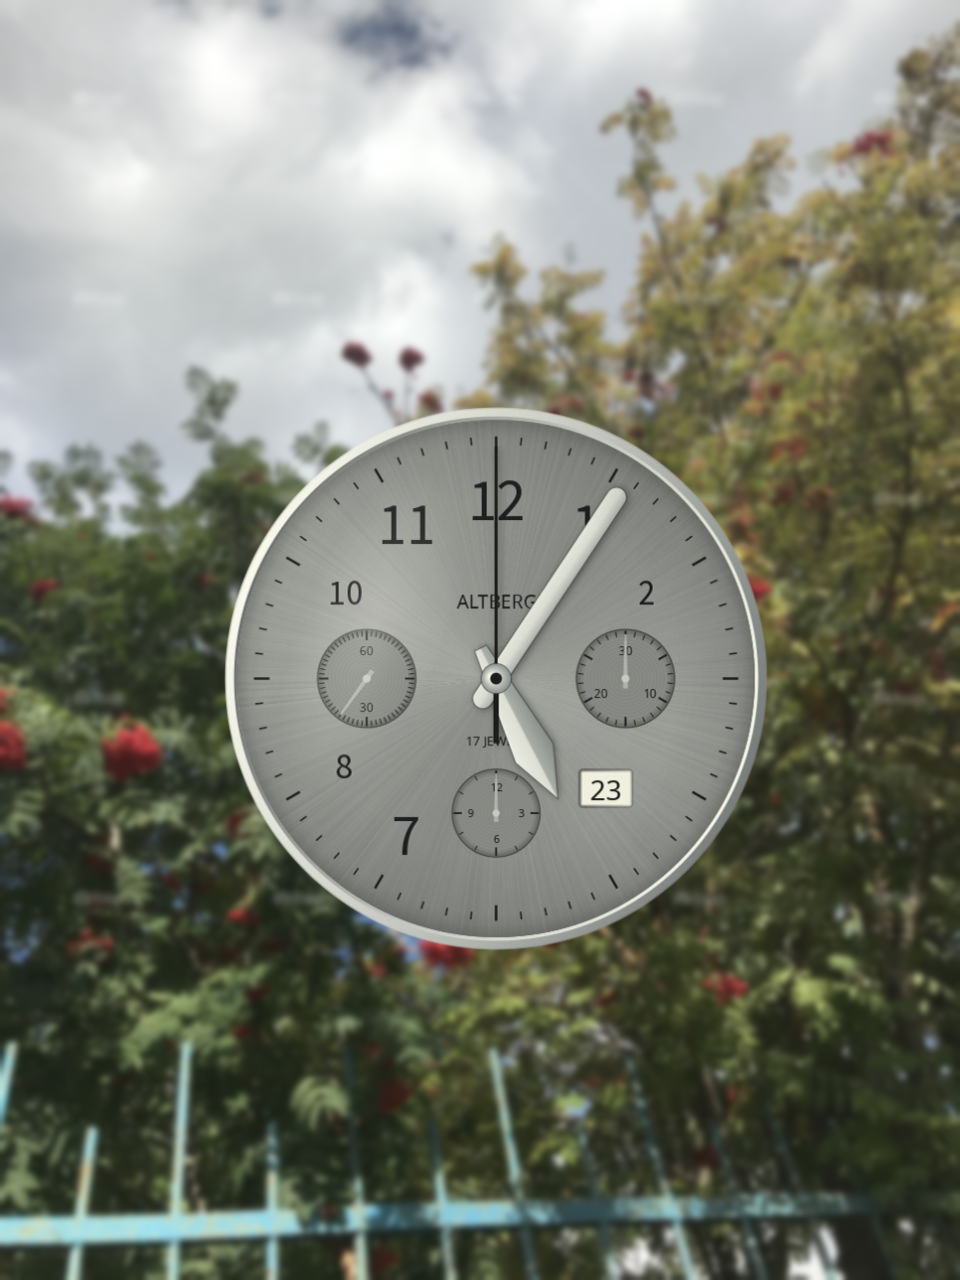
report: 5,05,36
